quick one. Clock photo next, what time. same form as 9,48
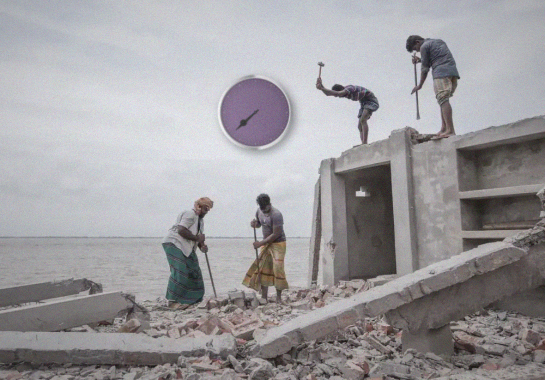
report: 7,38
